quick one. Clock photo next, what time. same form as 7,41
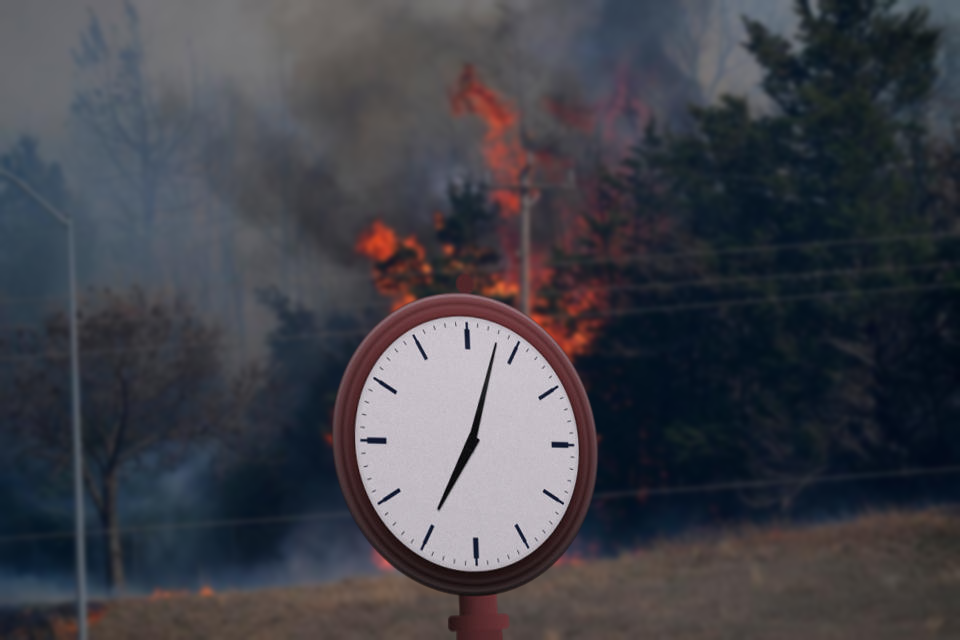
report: 7,03
